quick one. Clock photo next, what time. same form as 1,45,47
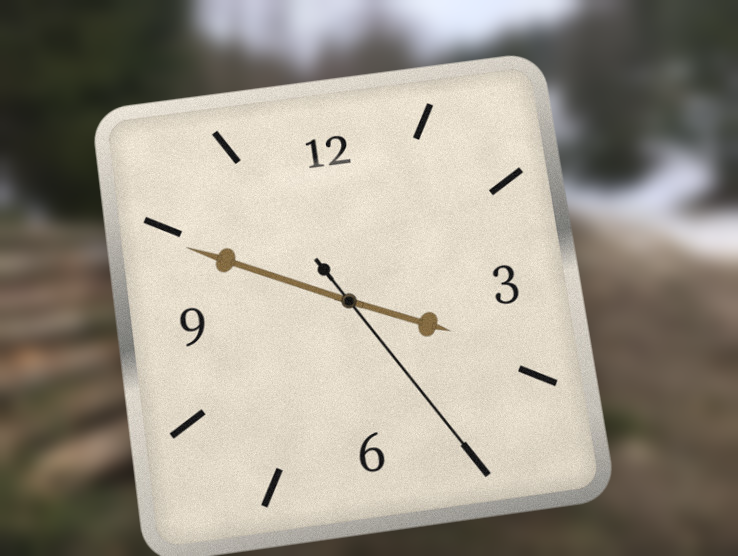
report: 3,49,25
